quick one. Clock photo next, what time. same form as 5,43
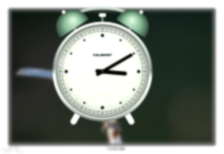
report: 3,10
